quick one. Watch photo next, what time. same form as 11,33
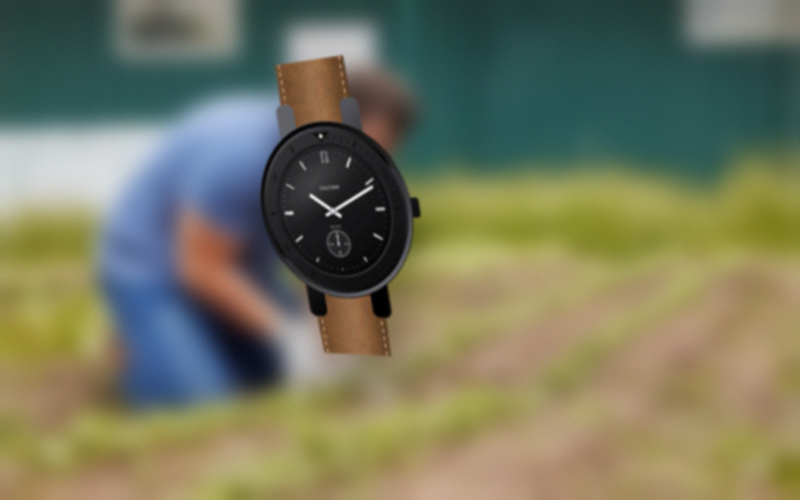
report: 10,11
